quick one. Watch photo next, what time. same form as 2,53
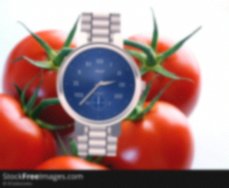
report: 2,37
